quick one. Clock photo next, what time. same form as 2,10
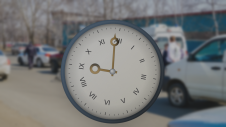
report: 8,59
